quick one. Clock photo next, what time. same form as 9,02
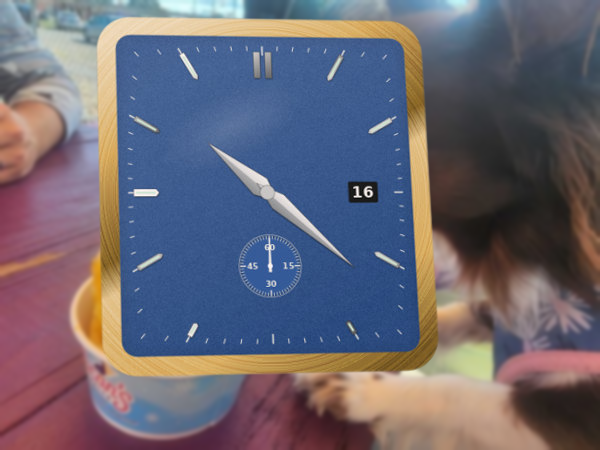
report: 10,22
